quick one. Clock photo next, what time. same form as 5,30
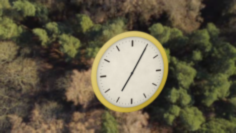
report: 7,05
